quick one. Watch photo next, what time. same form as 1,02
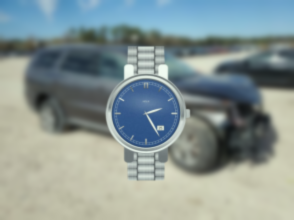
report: 2,25
